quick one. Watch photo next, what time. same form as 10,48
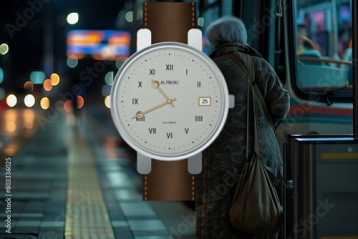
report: 10,41
